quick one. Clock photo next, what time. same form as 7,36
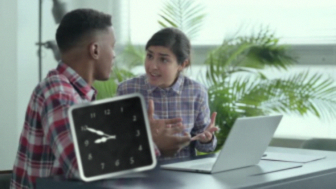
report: 8,50
